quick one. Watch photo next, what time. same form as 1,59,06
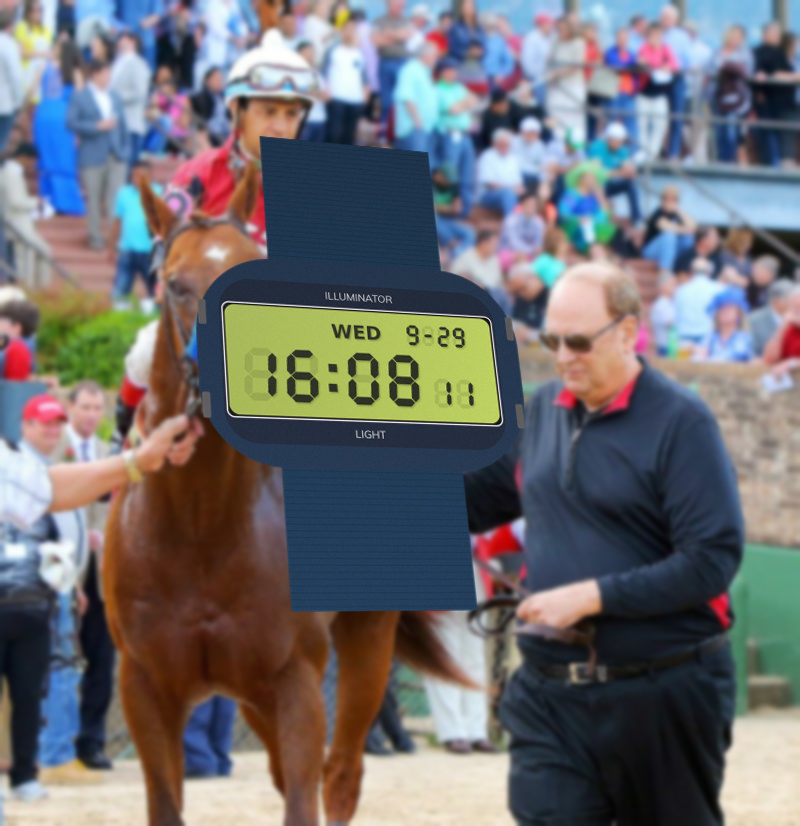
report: 16,08,11
